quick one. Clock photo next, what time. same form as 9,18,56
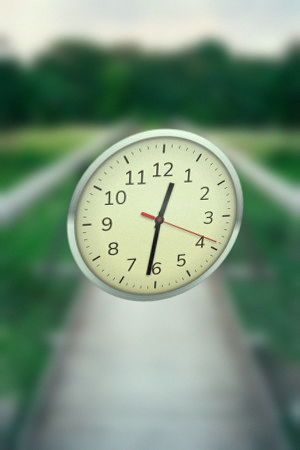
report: 12,31,19
